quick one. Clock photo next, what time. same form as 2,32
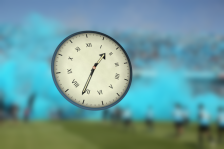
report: 1,36
